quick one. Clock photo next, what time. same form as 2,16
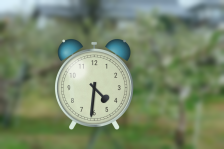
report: 4,31
